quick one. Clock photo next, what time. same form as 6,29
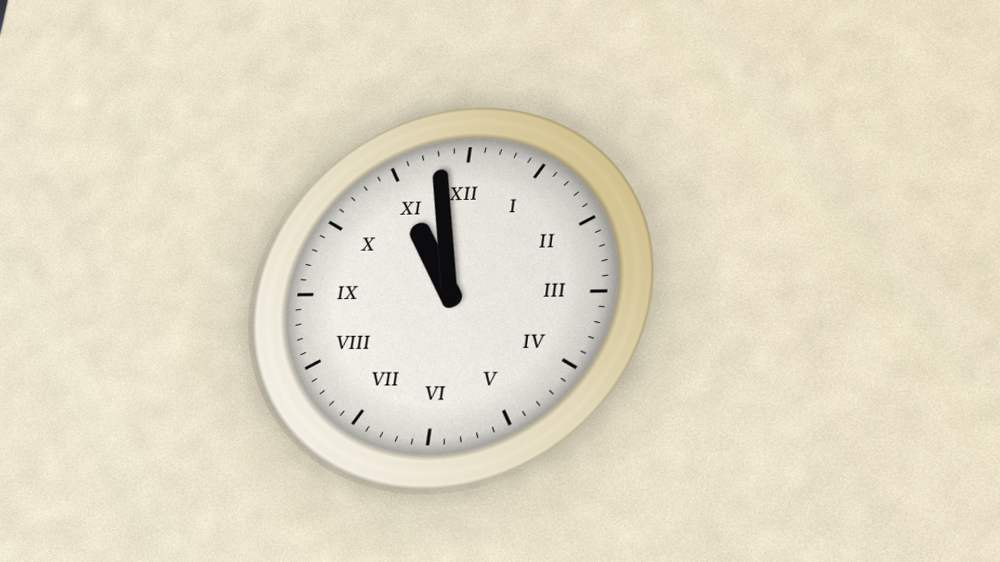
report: 10,58
